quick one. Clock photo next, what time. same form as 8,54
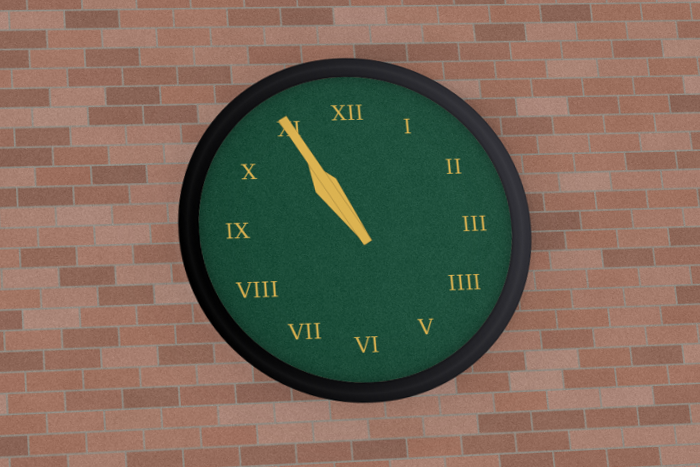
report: 10,55
